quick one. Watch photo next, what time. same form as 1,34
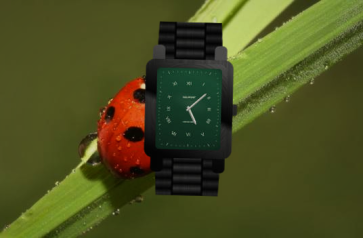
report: 5,08
